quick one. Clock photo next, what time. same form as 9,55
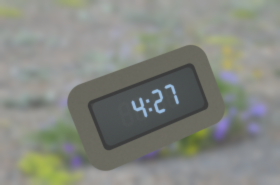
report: 4,27
